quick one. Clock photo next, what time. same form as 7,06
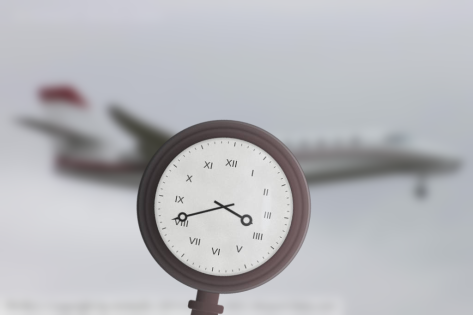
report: 3,41
